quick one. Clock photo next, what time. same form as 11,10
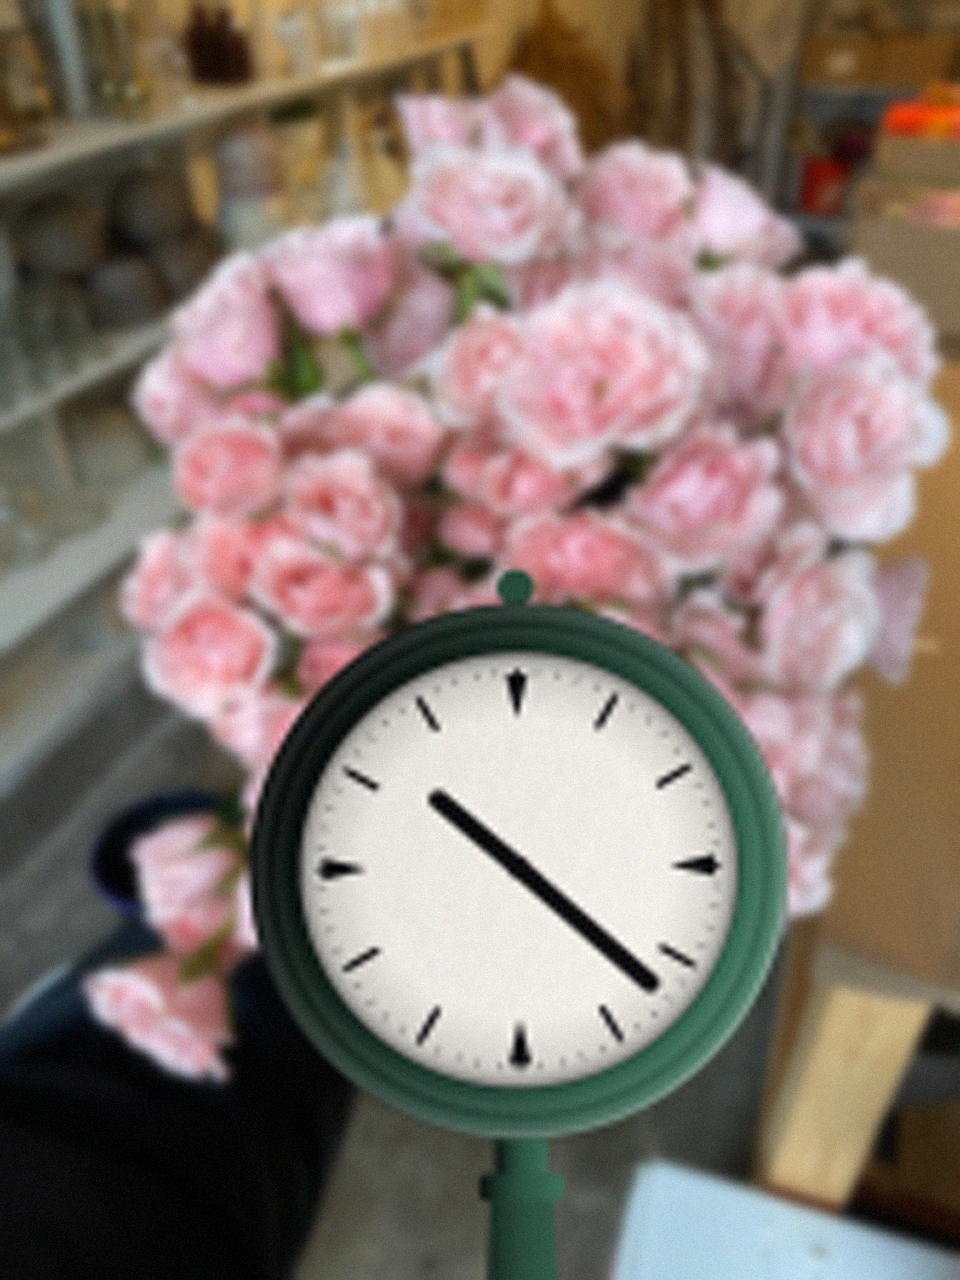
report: 10,22
